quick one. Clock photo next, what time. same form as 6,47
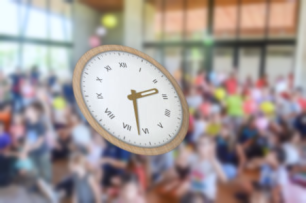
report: 2,32
